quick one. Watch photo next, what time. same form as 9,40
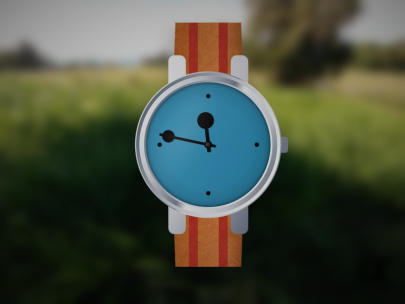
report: 11,47
